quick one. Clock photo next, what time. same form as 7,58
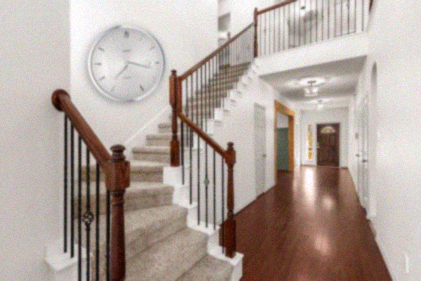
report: 7,17
